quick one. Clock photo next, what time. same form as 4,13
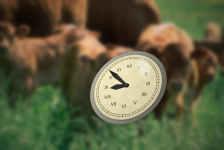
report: 8,52
